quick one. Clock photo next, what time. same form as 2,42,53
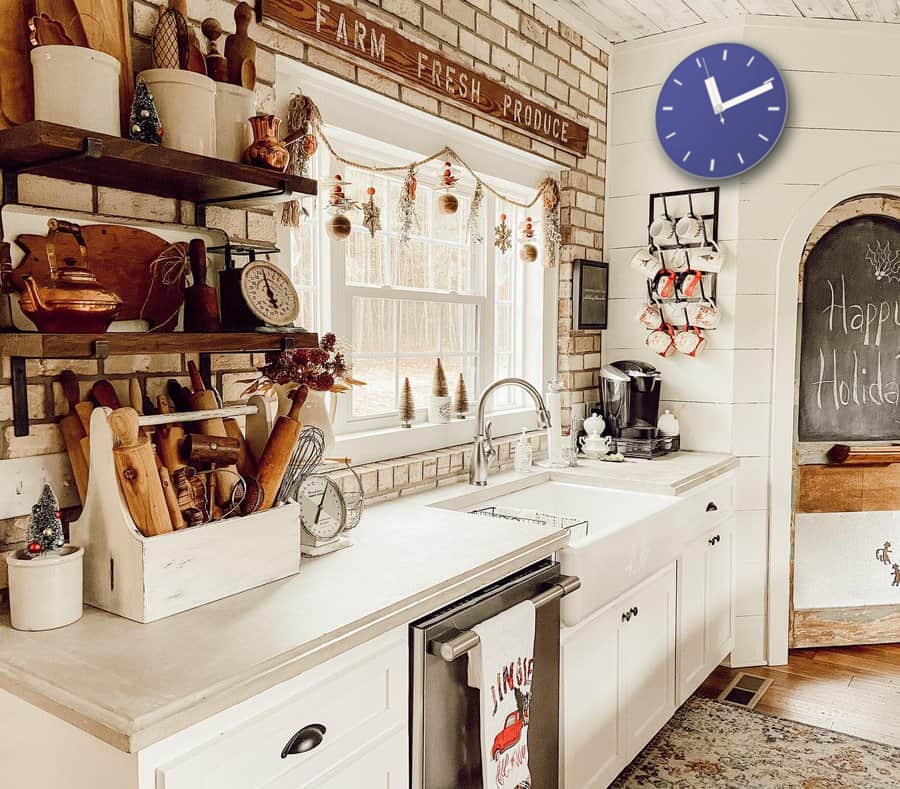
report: 11,10,56
